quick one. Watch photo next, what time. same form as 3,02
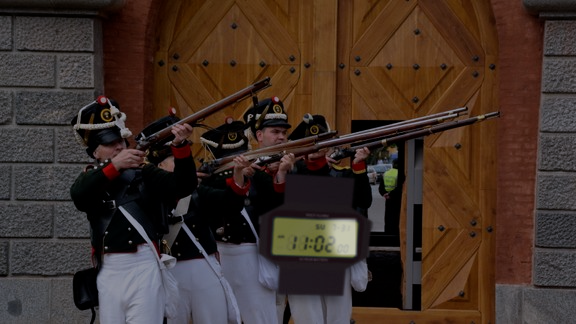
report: 11,02
